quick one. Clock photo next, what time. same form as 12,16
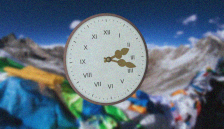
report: 2,18
